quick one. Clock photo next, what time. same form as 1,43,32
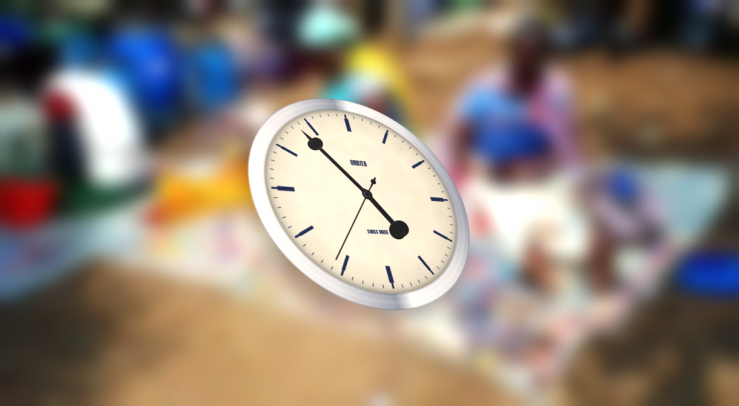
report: 4,53,36
